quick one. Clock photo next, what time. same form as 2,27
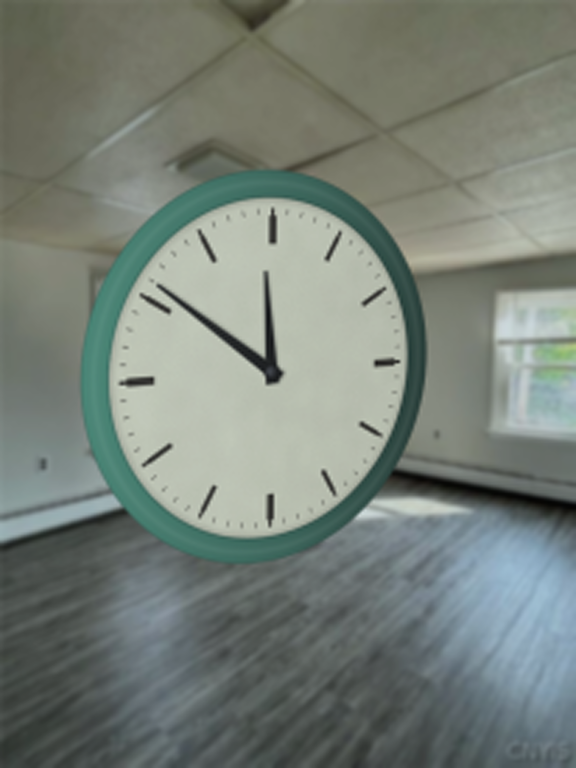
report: 11,51
